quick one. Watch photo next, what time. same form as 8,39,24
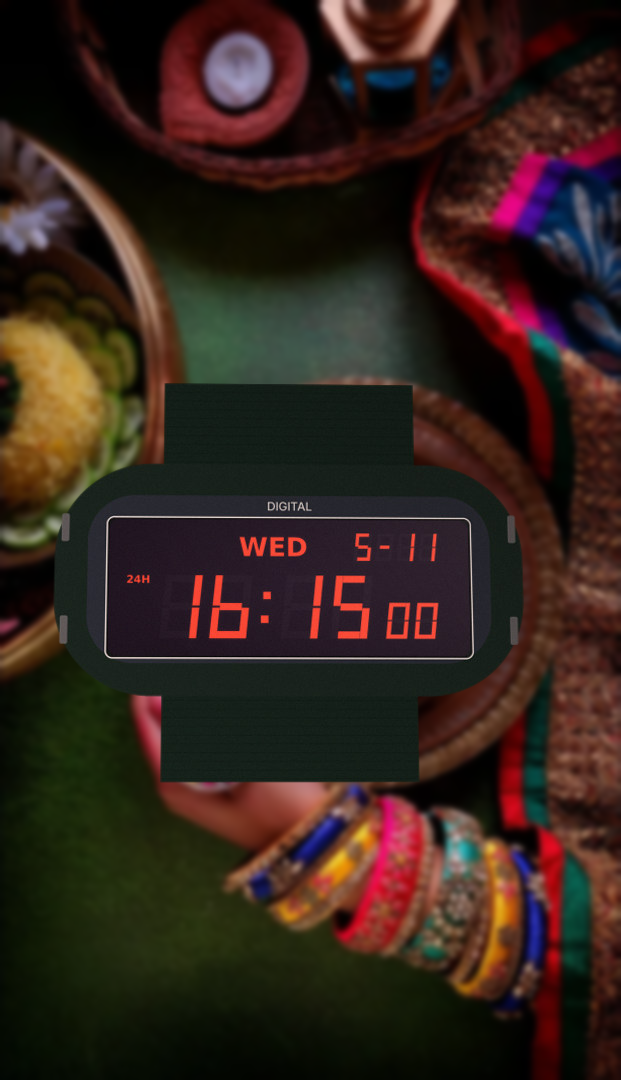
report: 16,15,00
